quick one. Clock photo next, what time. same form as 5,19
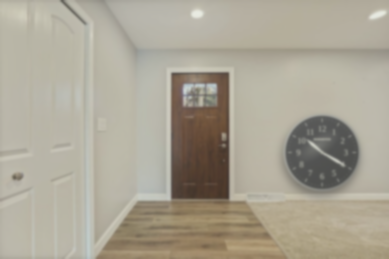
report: 10,20
